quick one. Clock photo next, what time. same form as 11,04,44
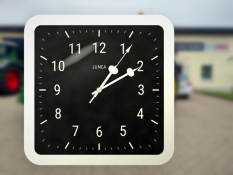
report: 1,10,06
